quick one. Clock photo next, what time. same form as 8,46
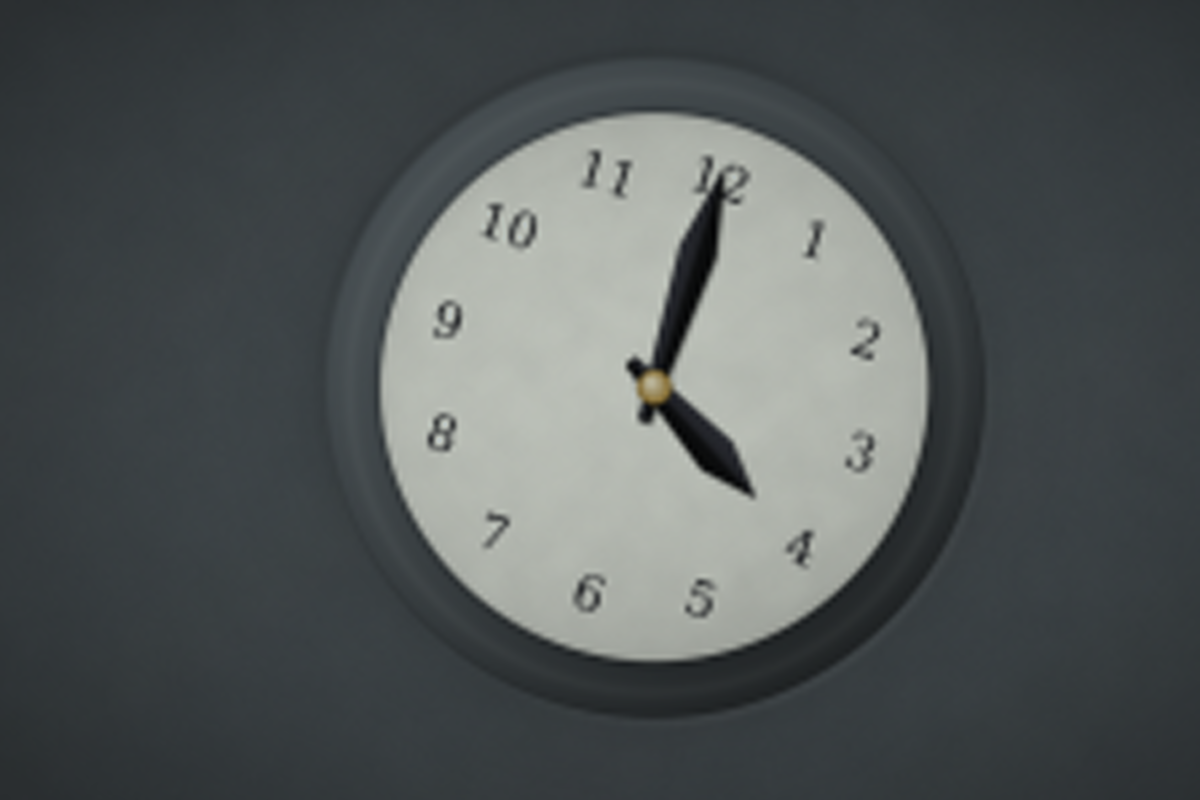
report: 4,00
